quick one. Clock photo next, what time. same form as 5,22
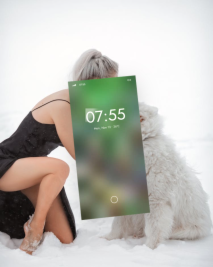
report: 7,55
